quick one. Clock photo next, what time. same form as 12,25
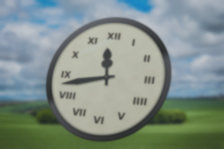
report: 11,43
